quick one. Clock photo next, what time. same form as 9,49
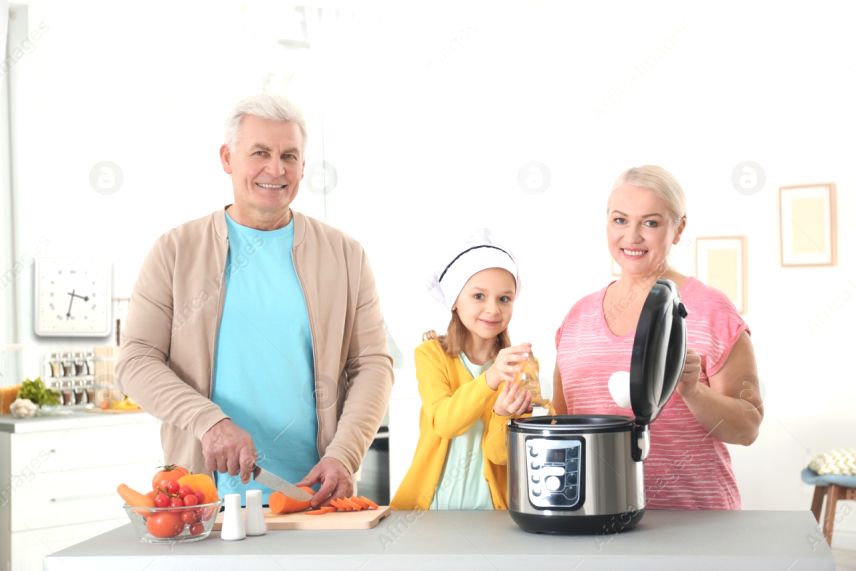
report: 3,32
